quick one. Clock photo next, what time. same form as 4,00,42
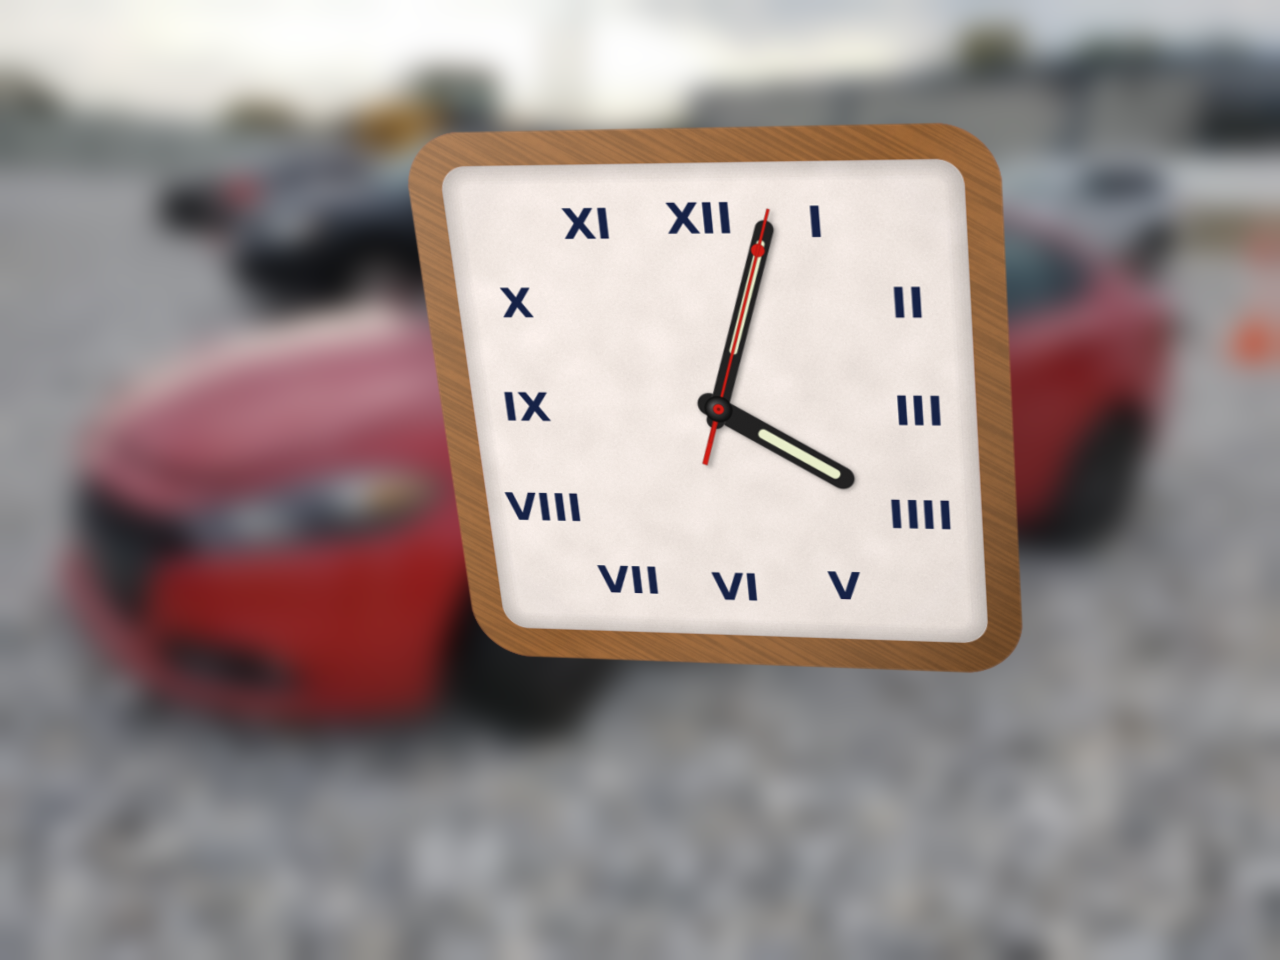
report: 4,03,03
